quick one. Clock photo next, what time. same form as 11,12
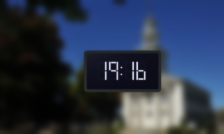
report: 19,16
